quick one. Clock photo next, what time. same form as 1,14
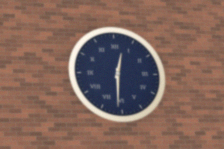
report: 12,31
